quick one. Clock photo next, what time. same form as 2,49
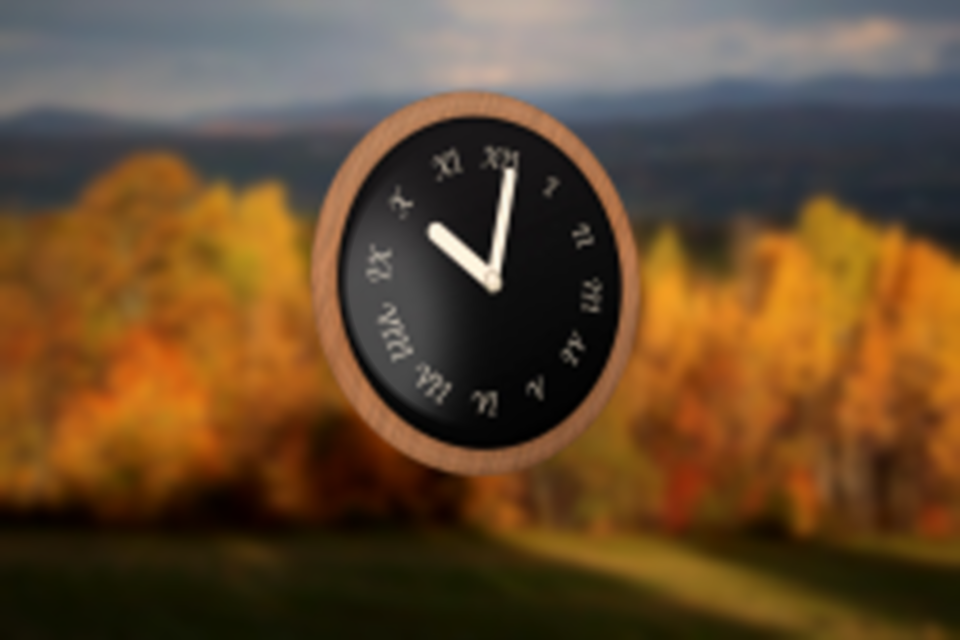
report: 10,01
